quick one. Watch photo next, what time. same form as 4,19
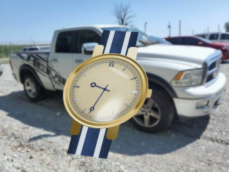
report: 9,33
